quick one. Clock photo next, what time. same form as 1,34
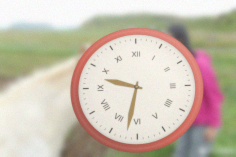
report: 9,32
